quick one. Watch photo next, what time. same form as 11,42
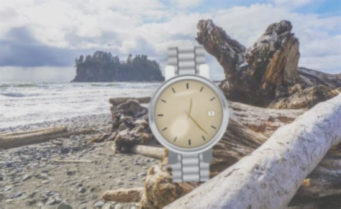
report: 12,23
